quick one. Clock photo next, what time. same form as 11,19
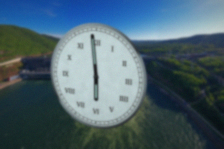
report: 5,59
